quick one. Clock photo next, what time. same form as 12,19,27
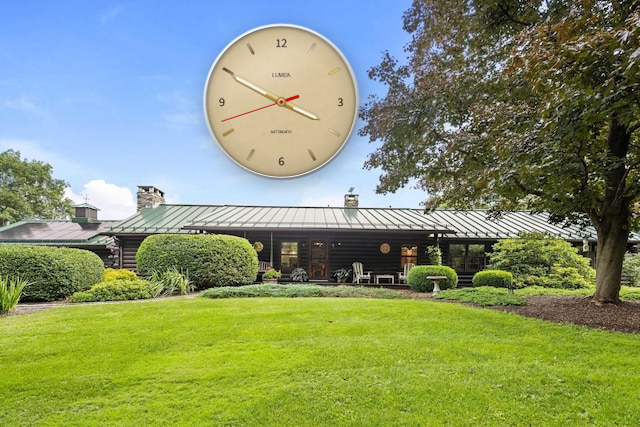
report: 3,49,42
